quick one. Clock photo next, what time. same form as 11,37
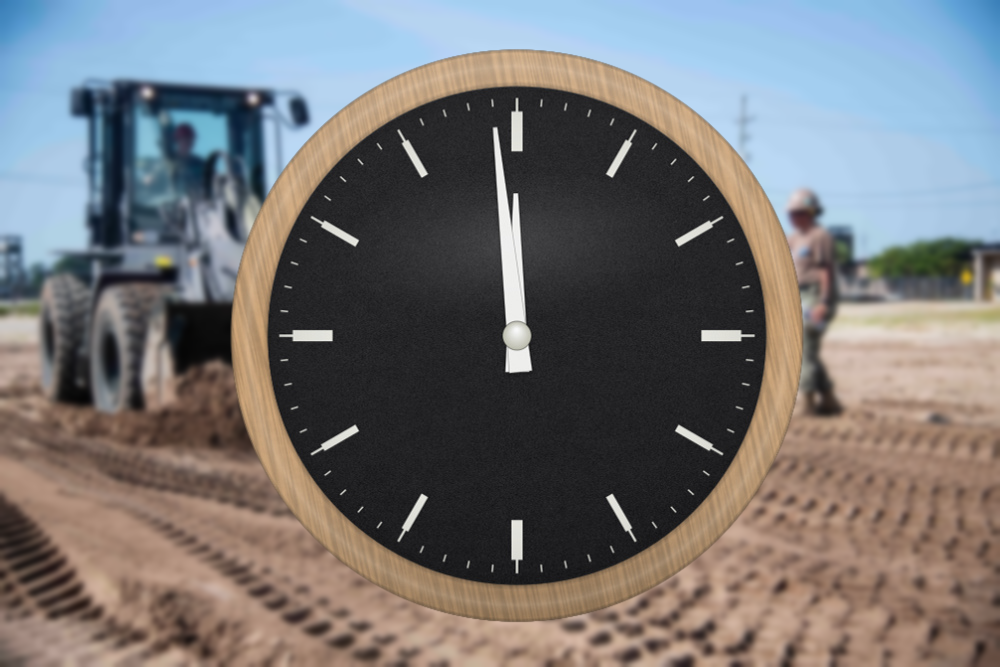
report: 11,59
